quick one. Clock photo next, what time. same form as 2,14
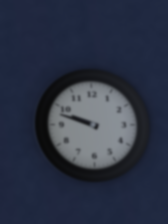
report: 9,48
